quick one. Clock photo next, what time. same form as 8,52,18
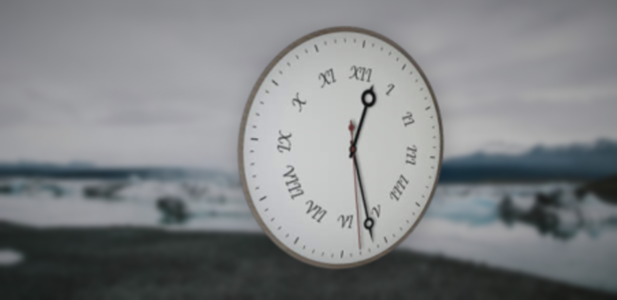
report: 12,26,28
